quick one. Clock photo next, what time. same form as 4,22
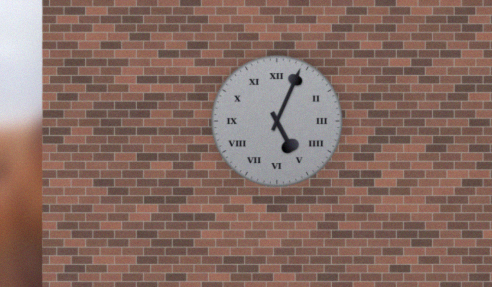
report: 5,04
